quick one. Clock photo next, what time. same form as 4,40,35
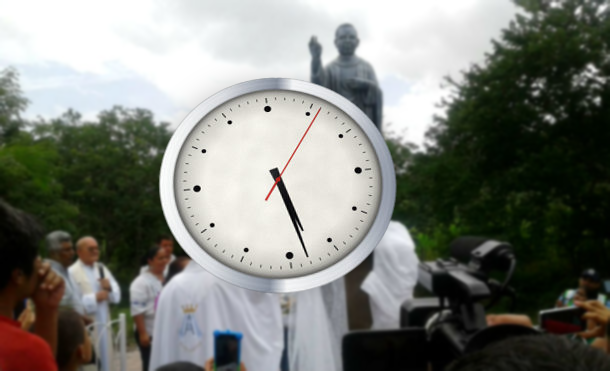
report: 5,28,06
